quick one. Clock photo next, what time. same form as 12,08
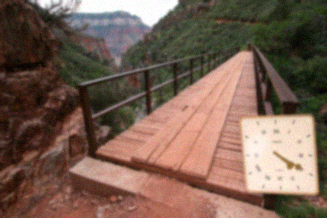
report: 4,20
